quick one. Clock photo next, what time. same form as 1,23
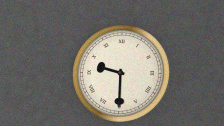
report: 9,30
